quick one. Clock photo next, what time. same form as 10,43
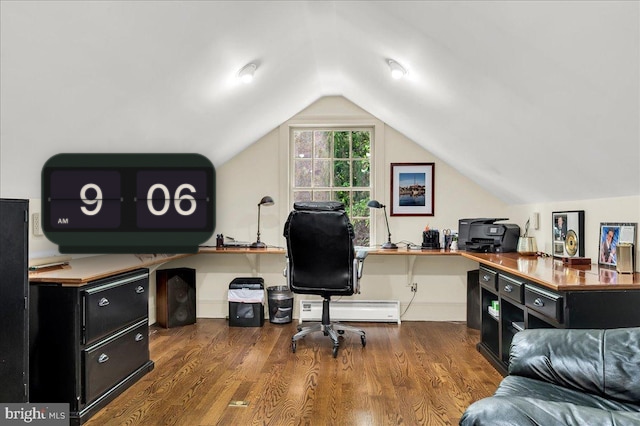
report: 9,06
